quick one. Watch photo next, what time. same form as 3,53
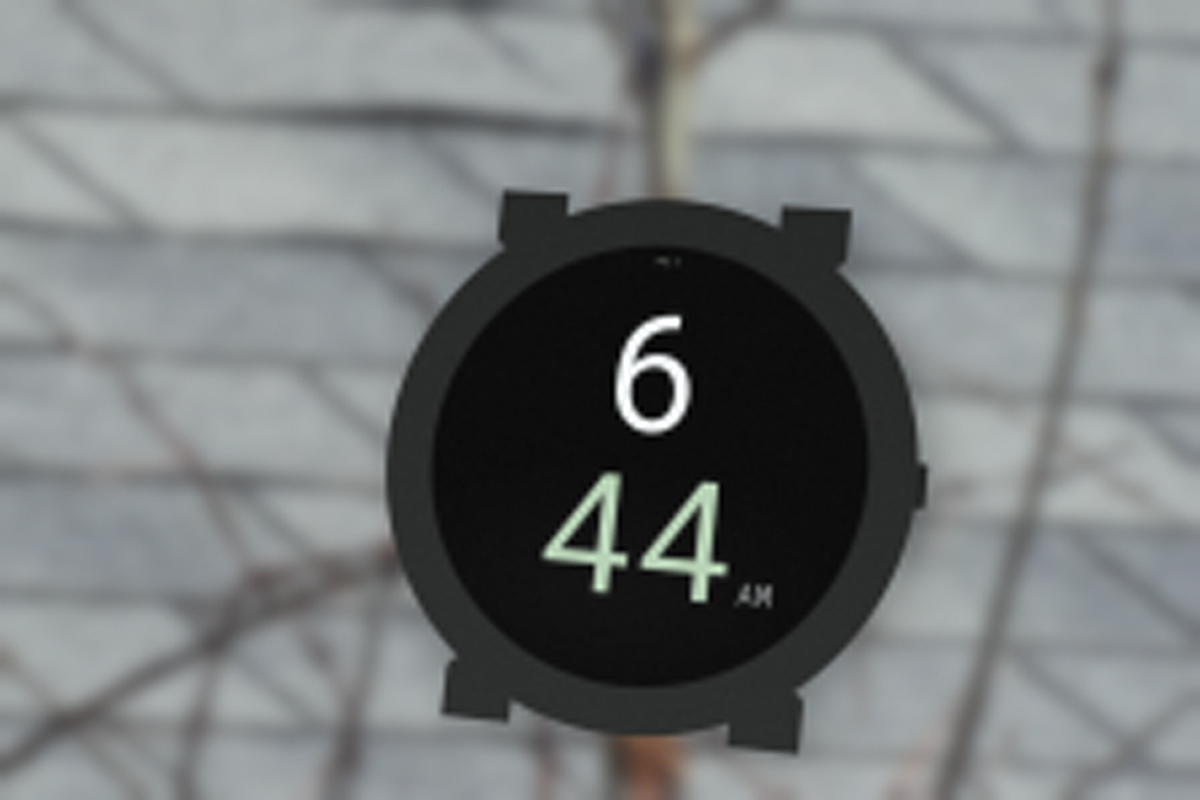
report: 6,44
